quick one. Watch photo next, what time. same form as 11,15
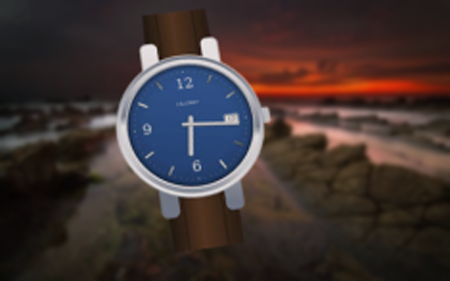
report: 6,16
